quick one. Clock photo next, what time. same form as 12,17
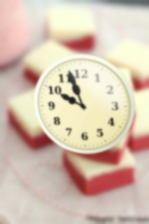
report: 9,57
